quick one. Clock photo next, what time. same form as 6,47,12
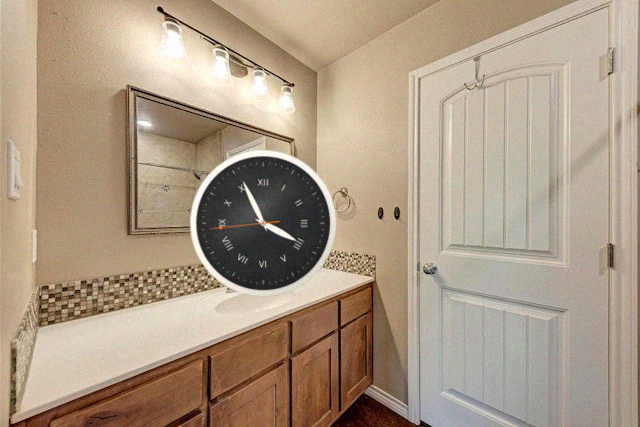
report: 3,55,44
